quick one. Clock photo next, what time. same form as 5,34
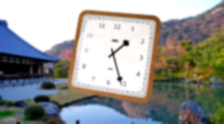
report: 1,26
